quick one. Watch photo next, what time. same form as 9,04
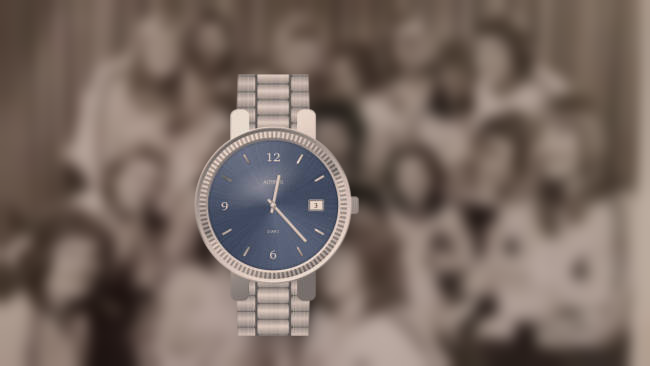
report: 12,23
